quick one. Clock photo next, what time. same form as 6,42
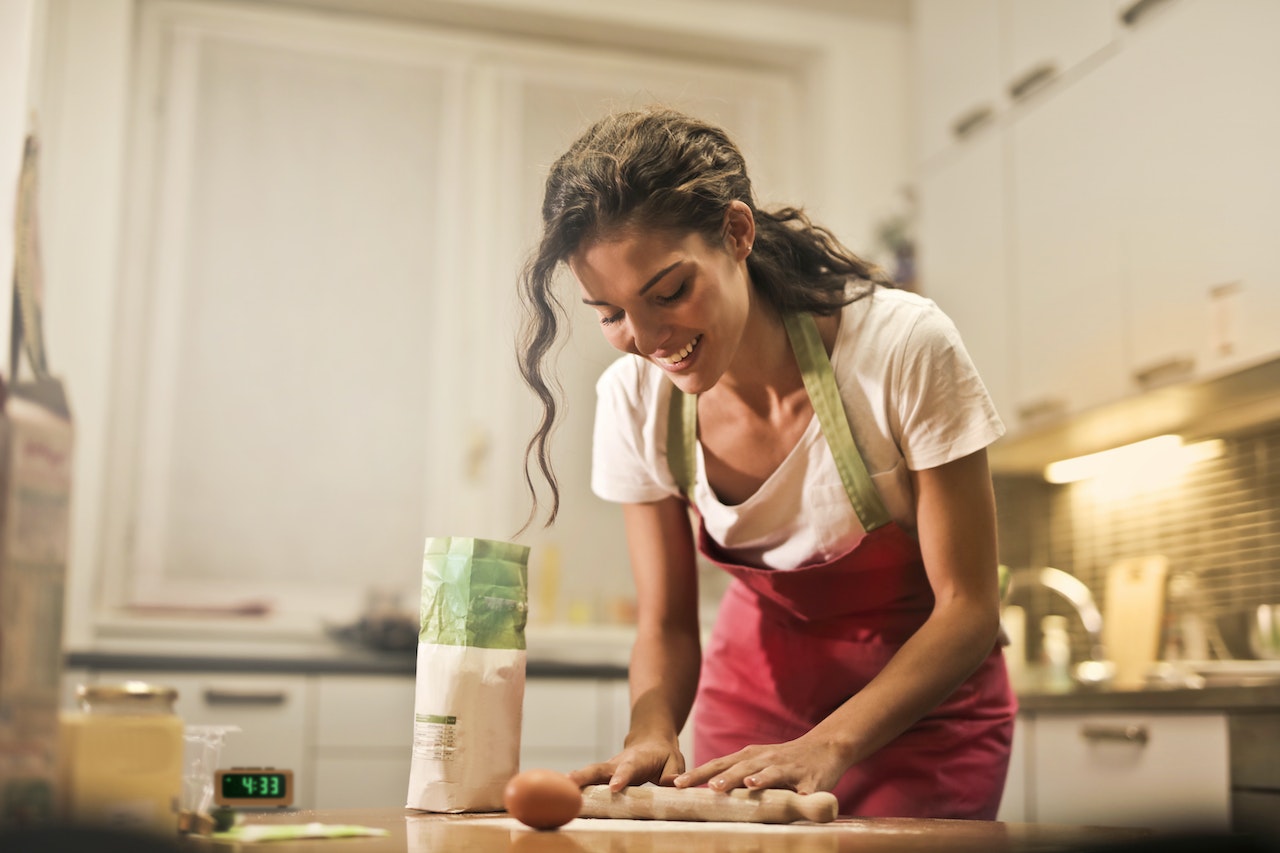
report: 4,33
